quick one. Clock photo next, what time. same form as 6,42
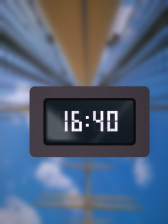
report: 16,40
